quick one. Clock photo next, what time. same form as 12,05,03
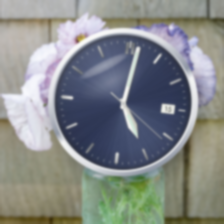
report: 5,01,21
